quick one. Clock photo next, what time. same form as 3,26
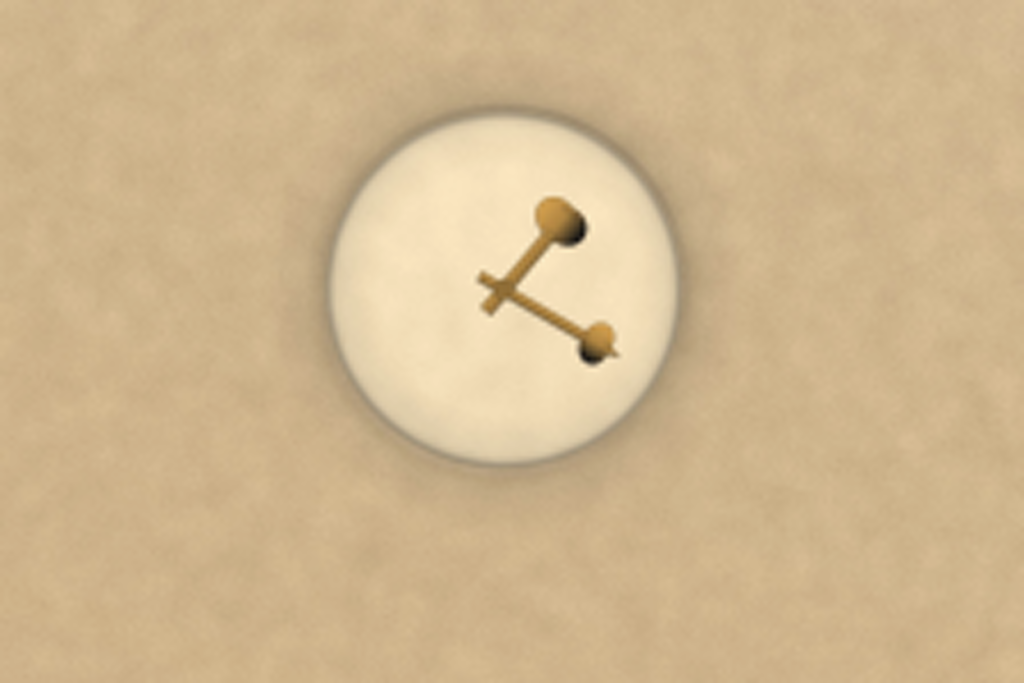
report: 1,20
